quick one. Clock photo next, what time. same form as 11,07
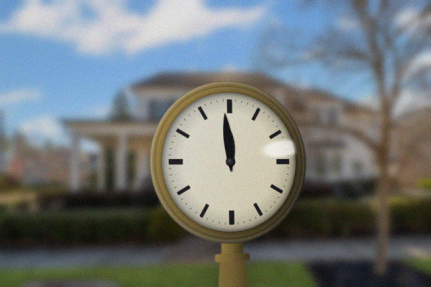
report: 11,59
